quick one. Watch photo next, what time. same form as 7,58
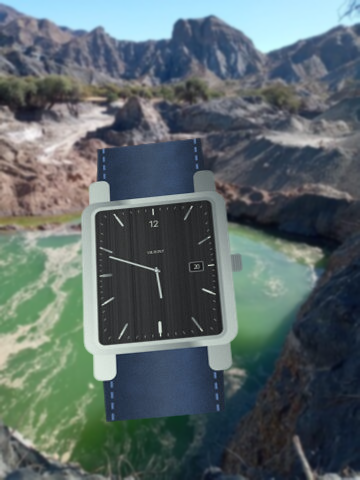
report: 5,49
